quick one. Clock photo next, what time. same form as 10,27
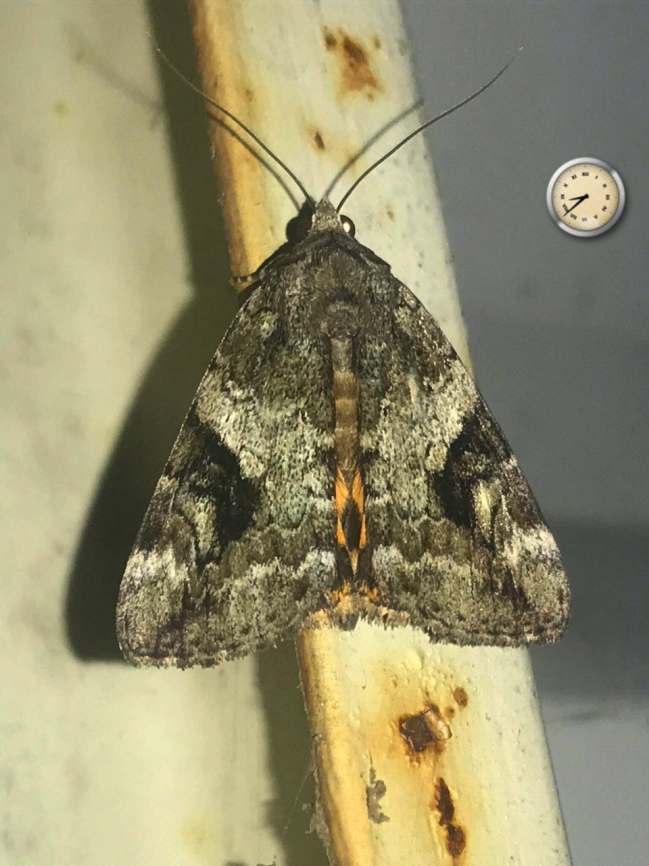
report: 8,38
